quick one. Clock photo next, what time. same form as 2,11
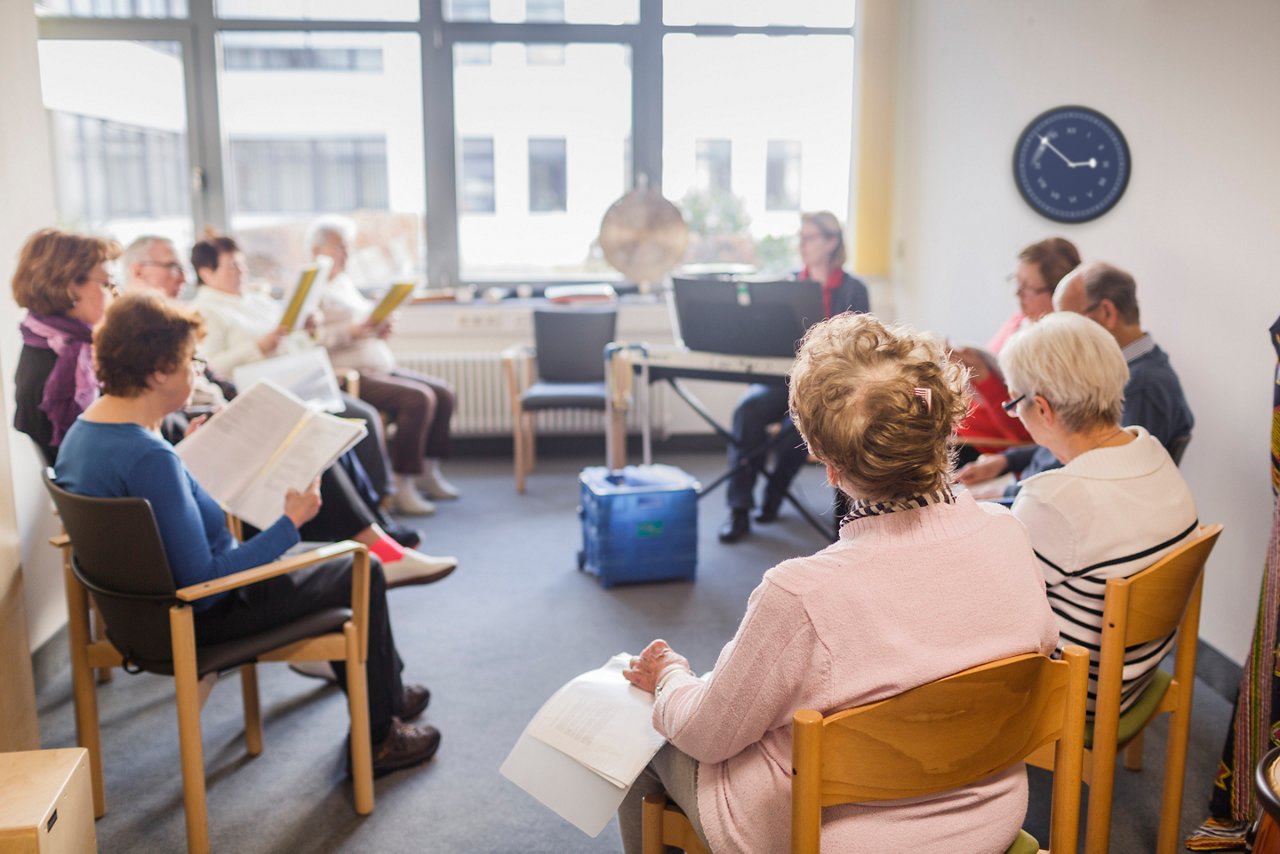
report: 2,52
